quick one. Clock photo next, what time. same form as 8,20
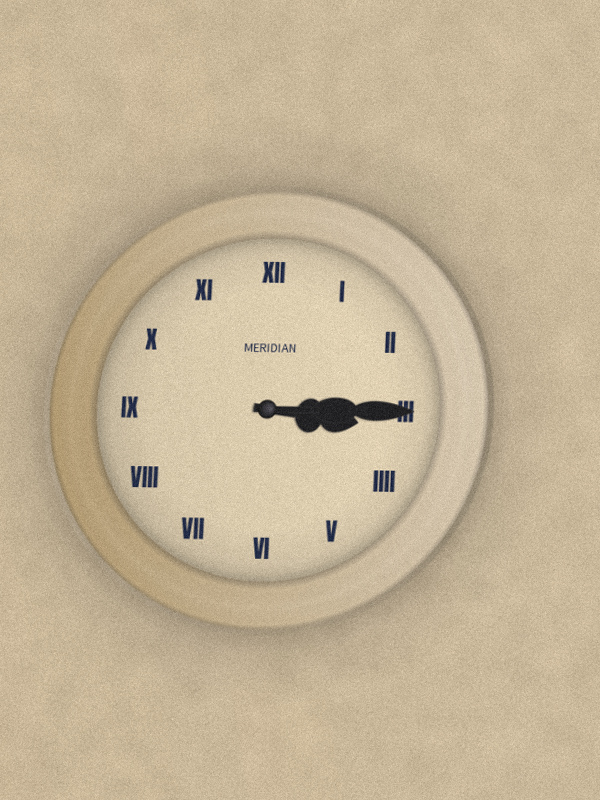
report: 3,15
